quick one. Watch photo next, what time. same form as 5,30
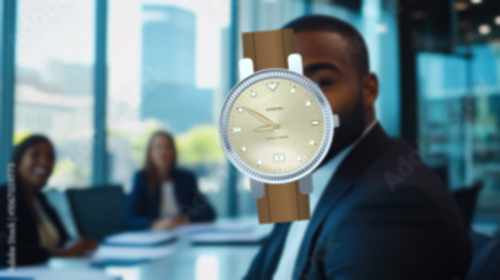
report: 8,51
